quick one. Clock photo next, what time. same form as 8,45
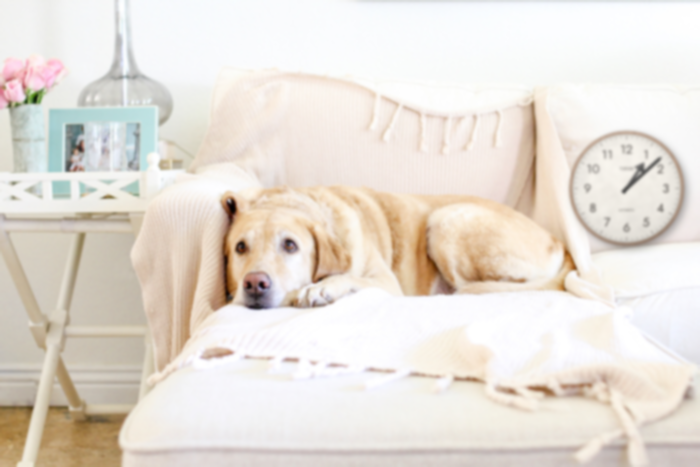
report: 1,08
